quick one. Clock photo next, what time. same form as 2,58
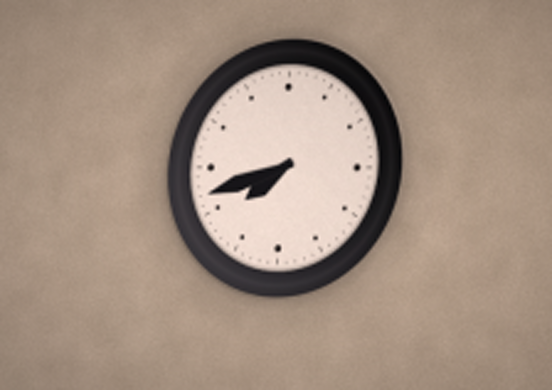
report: 7,42
